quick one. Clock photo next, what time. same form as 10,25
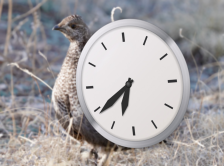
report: 6,39
